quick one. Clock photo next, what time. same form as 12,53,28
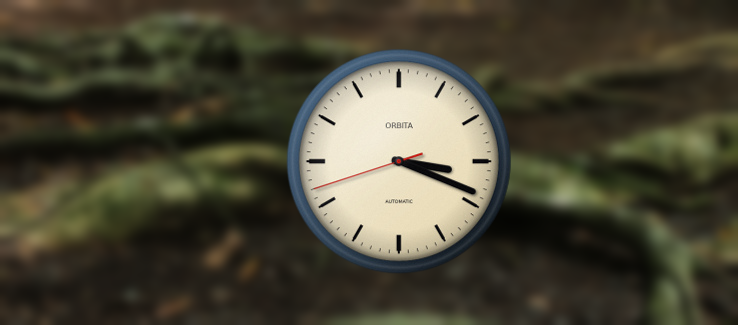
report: 3,18,42
